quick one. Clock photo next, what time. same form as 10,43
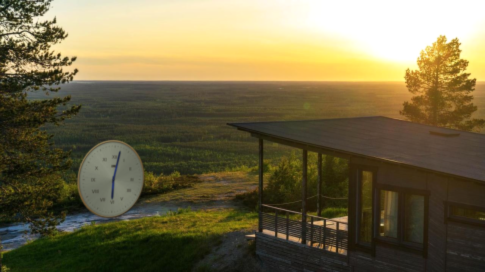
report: 6,02
